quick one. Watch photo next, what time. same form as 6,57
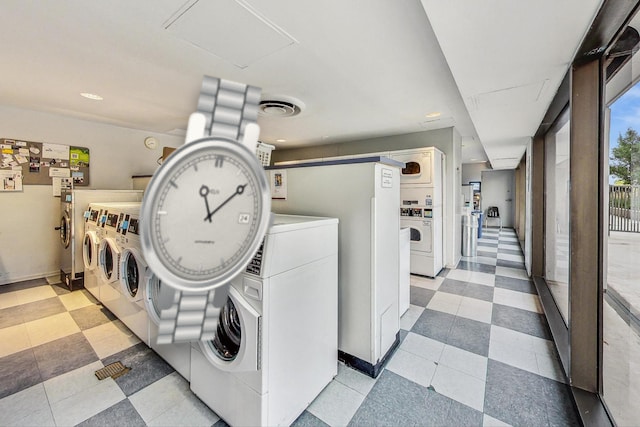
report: 11,08
